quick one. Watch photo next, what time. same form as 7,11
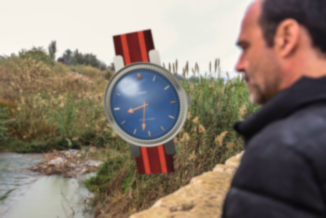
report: 8,32
